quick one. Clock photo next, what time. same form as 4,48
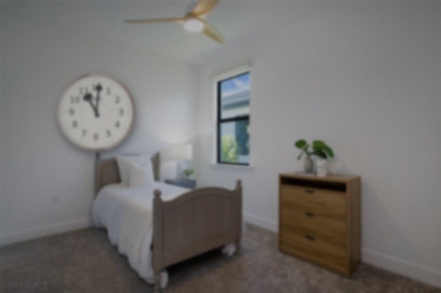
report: 11,01
